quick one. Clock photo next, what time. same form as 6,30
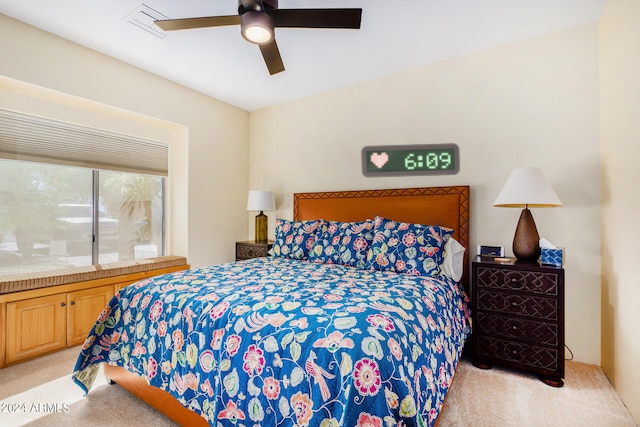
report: 6,09
